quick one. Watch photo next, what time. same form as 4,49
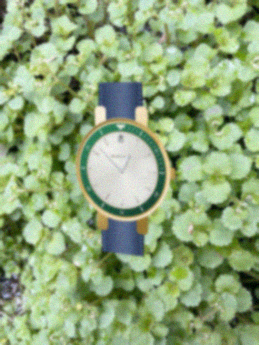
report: 12,52
